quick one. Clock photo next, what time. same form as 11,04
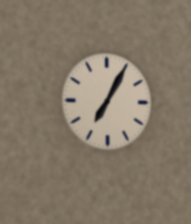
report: 7,05
